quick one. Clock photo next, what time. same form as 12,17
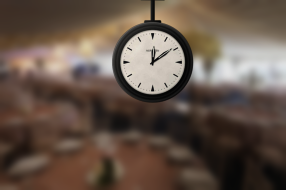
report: 12,09
